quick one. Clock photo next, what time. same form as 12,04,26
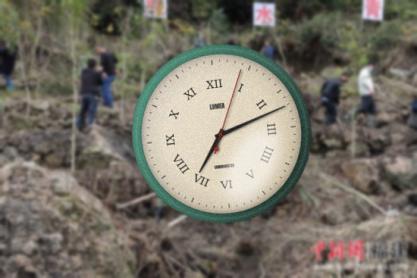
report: 7,12,04
